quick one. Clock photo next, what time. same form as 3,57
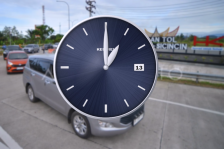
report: 1,00
